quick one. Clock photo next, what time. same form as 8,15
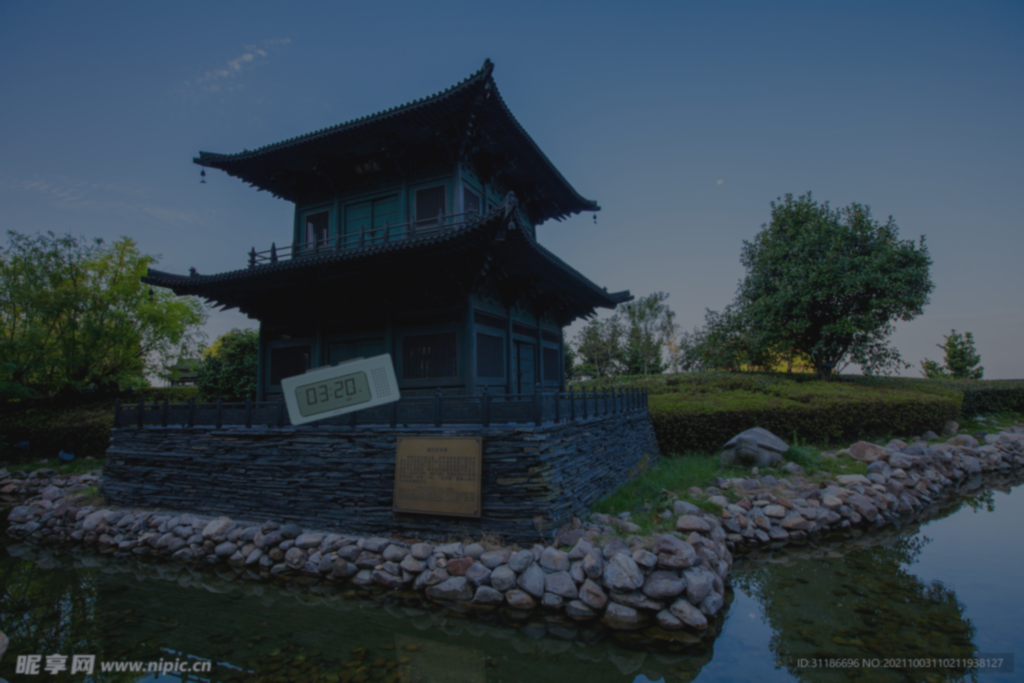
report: 3,20
